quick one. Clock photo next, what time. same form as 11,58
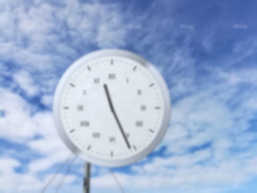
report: 11,26
